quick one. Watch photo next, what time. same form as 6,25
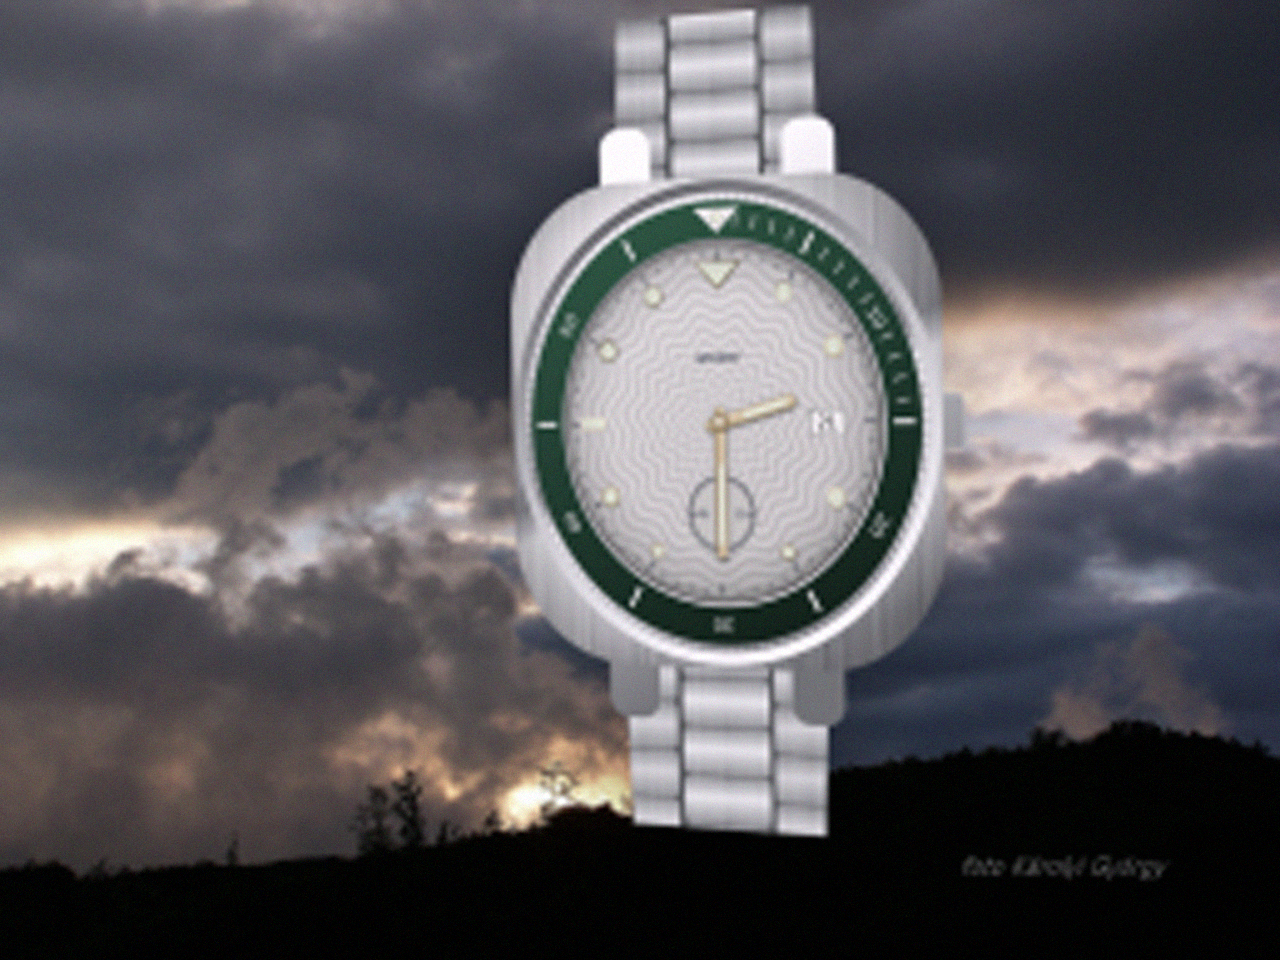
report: 2,30
